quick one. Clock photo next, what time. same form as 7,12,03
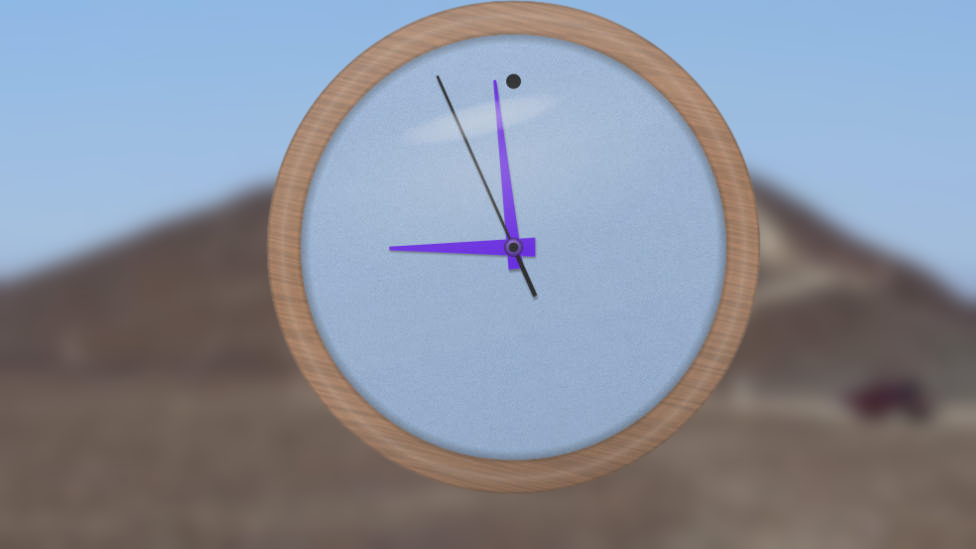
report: 8,58,56
